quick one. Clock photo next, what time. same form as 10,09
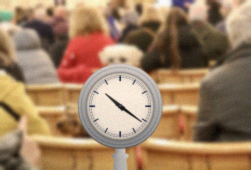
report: 10,21
